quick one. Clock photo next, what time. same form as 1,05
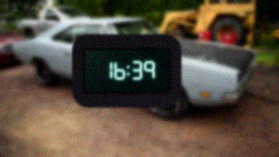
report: 16,39
